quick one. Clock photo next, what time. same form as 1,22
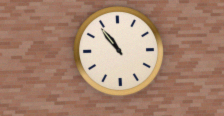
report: 10,54
